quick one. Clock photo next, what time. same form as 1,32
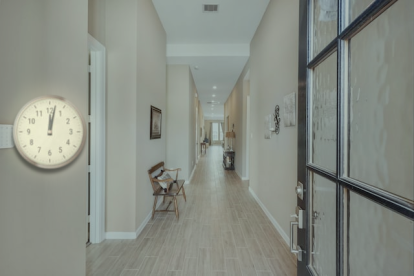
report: 12,02
